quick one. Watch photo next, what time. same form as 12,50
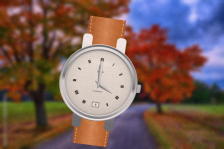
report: 4,00
